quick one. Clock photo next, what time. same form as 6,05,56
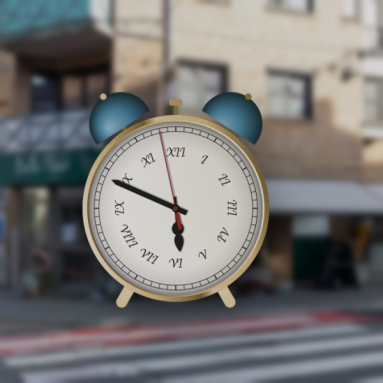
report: 5,48,58
